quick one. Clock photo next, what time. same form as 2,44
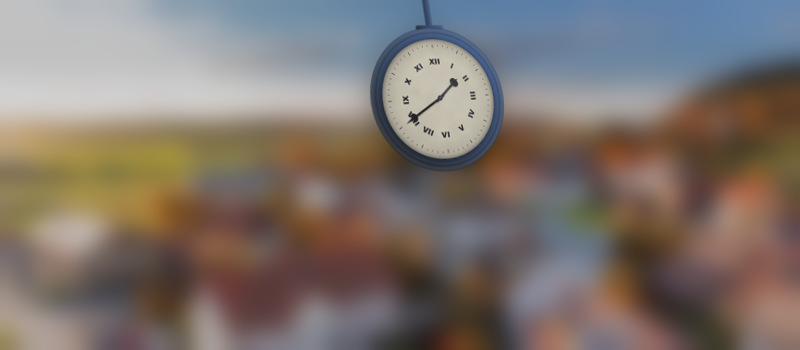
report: 1,40
